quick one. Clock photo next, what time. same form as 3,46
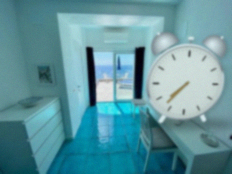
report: 7,37
